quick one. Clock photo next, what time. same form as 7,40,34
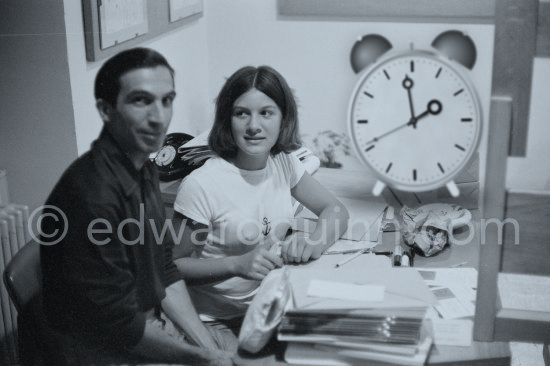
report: 1,58,41
